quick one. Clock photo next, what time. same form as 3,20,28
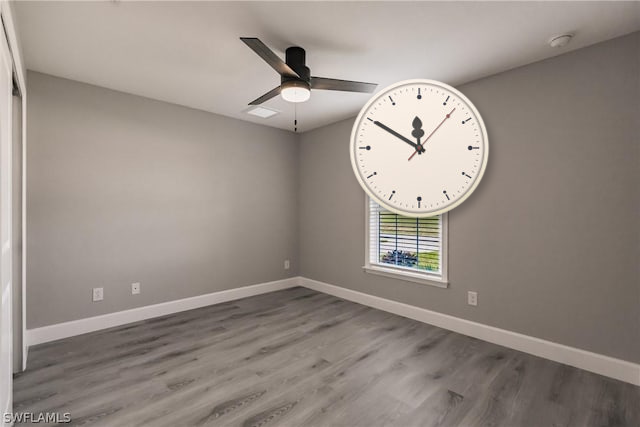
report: 11,50,07
